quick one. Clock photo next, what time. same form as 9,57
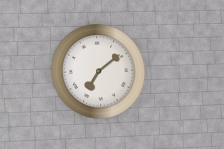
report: 7,09
